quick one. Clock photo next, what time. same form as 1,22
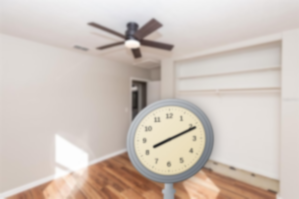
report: 8,11
